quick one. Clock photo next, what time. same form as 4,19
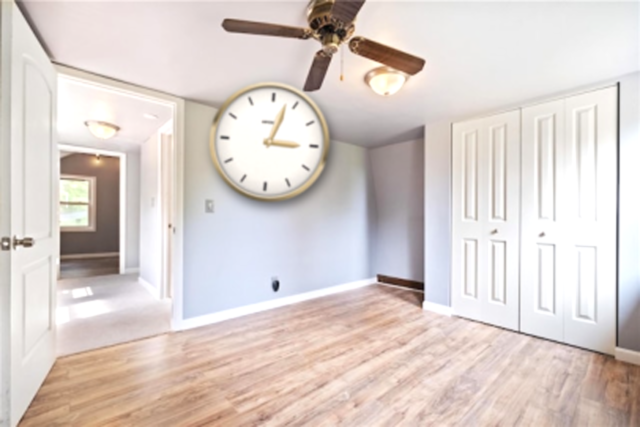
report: 3,03
